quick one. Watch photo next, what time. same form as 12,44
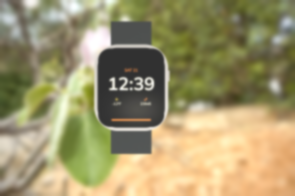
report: 12,39
